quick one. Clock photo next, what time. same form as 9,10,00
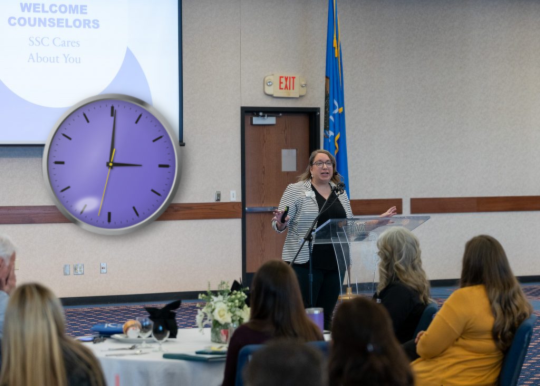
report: 3,00,32
